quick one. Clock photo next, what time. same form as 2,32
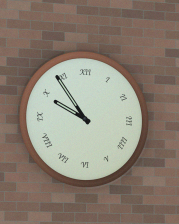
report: 9,54
